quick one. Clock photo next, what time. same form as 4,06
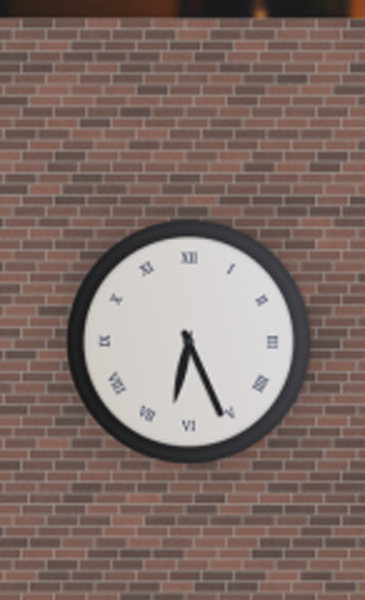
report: 6,26
